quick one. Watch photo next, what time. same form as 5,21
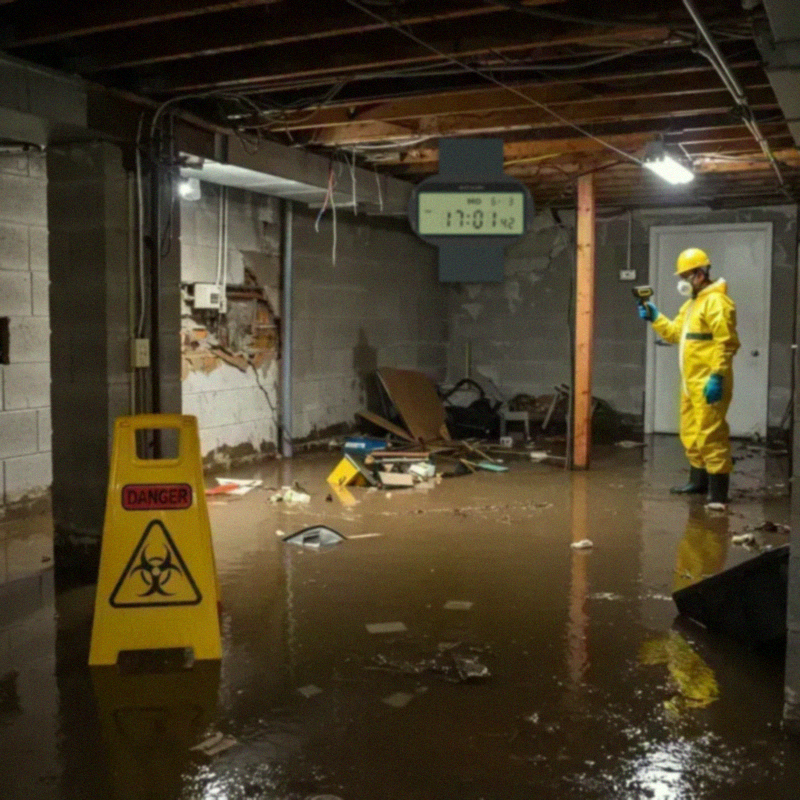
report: 17,01
